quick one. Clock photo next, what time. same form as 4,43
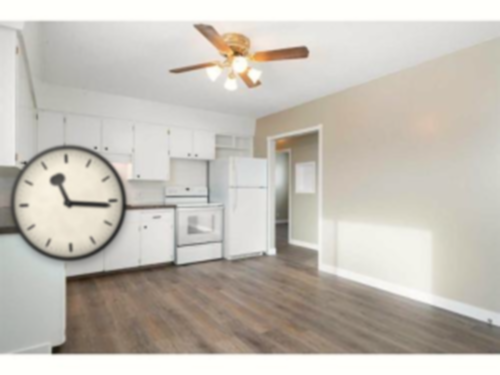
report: 11,16
